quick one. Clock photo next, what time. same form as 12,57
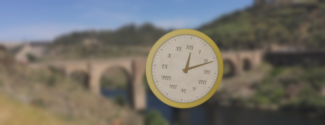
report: 12,11
